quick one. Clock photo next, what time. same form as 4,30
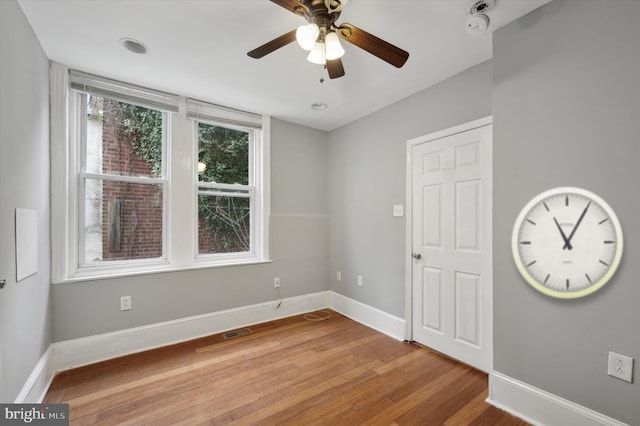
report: 11,05
